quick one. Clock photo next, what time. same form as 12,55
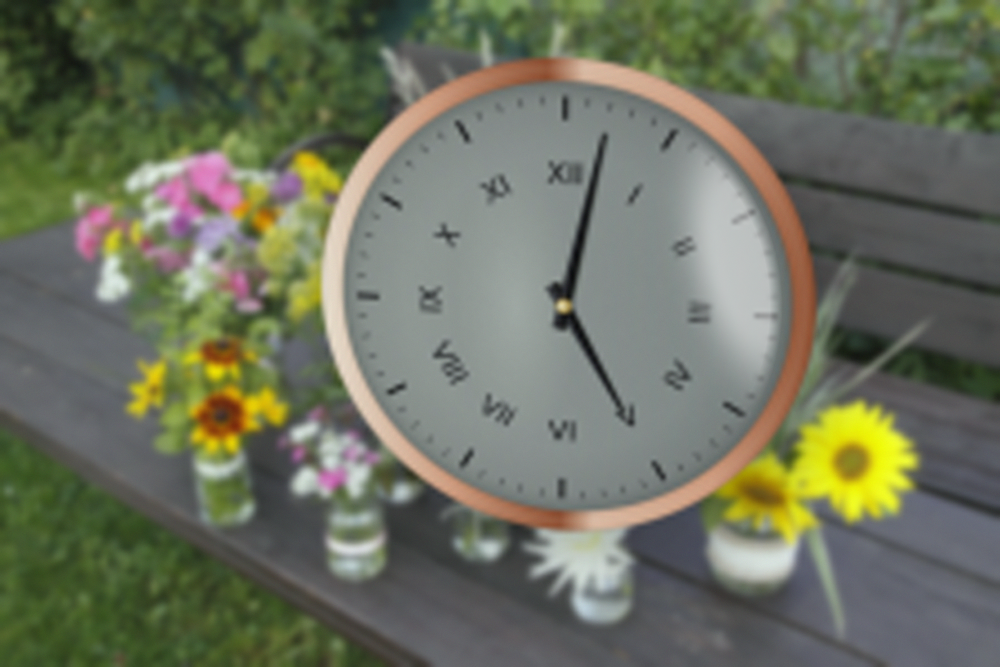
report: 5,02
